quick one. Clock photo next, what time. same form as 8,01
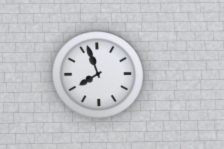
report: 7,57
